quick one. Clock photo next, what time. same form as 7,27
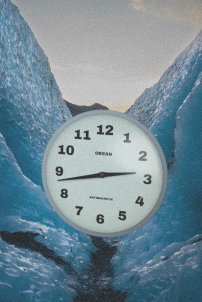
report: 2,43
